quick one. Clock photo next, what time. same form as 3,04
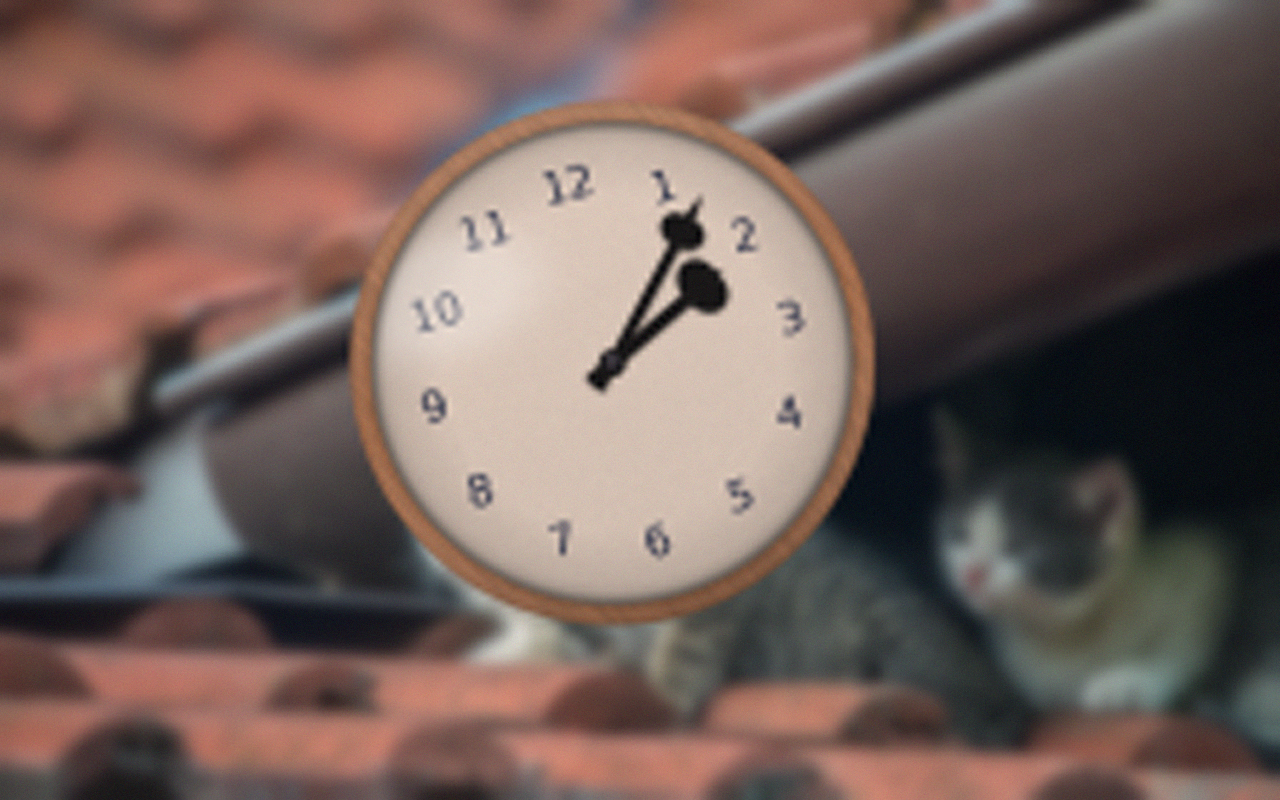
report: 2,07
